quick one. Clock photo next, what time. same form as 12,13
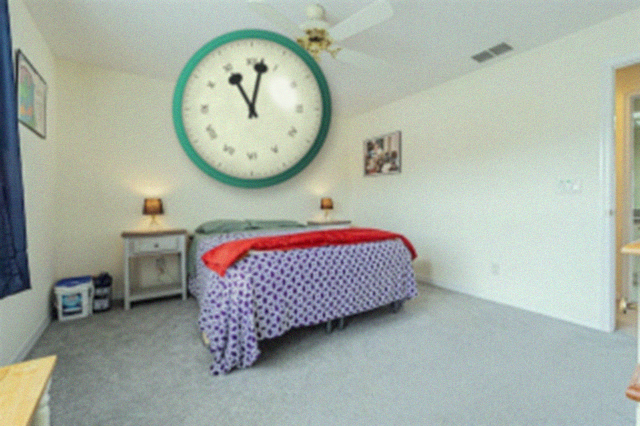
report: 11,02
